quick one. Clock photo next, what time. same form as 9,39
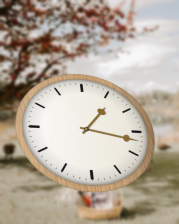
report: 1,17
